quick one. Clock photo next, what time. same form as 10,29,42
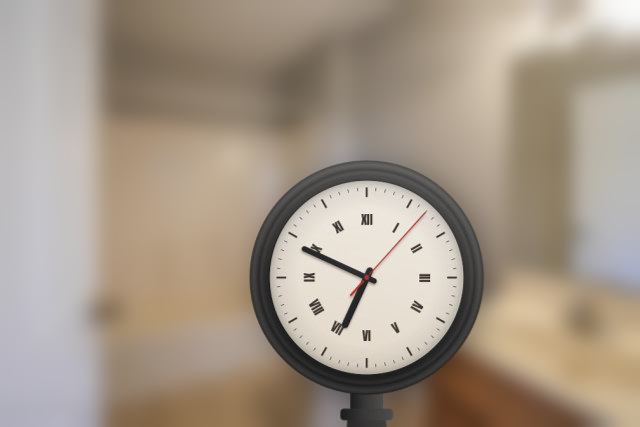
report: 6,49,07
